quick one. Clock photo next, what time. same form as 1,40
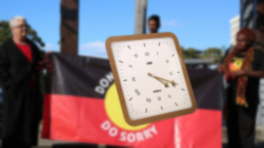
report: 4,19
